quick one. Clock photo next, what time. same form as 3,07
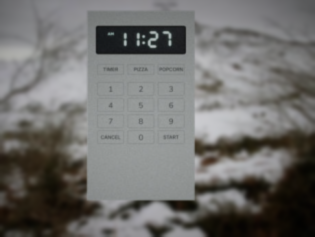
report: 11,27
